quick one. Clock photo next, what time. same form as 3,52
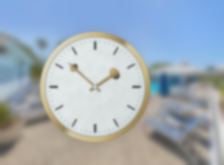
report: 1,52
